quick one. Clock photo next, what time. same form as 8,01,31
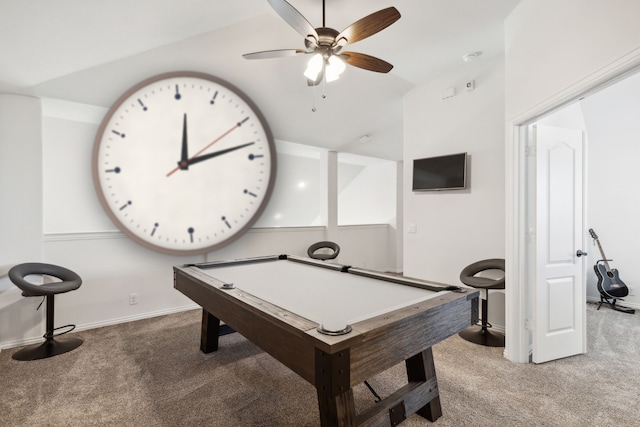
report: 12,13,10
